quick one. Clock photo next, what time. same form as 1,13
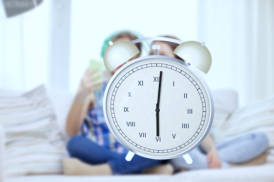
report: 6,01
